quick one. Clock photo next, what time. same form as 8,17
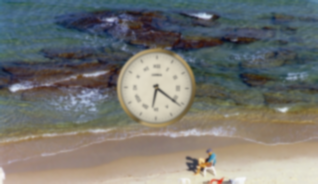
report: 6,21
